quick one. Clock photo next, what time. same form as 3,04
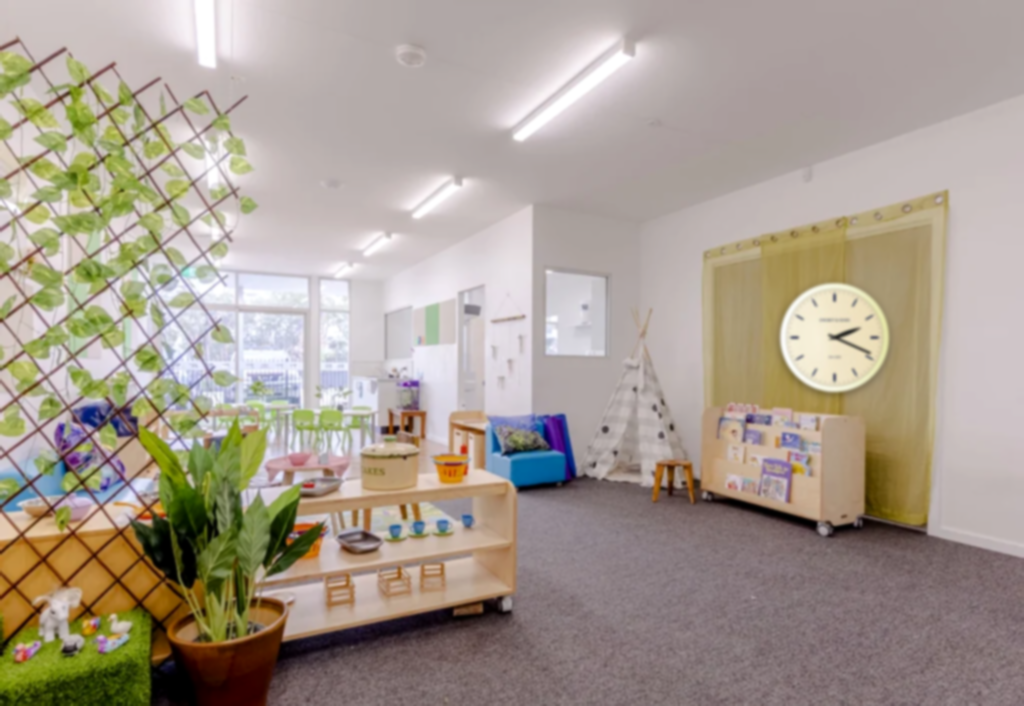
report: 2,19
